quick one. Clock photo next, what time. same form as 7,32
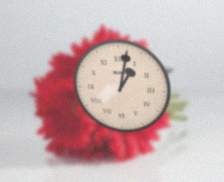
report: 1,02
